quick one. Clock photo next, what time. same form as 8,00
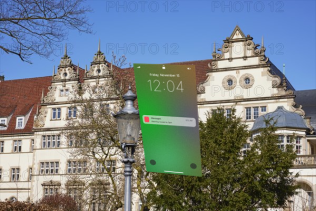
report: 12,04
